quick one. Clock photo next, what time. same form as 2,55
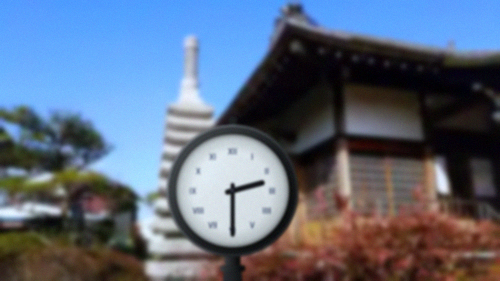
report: 2,30
